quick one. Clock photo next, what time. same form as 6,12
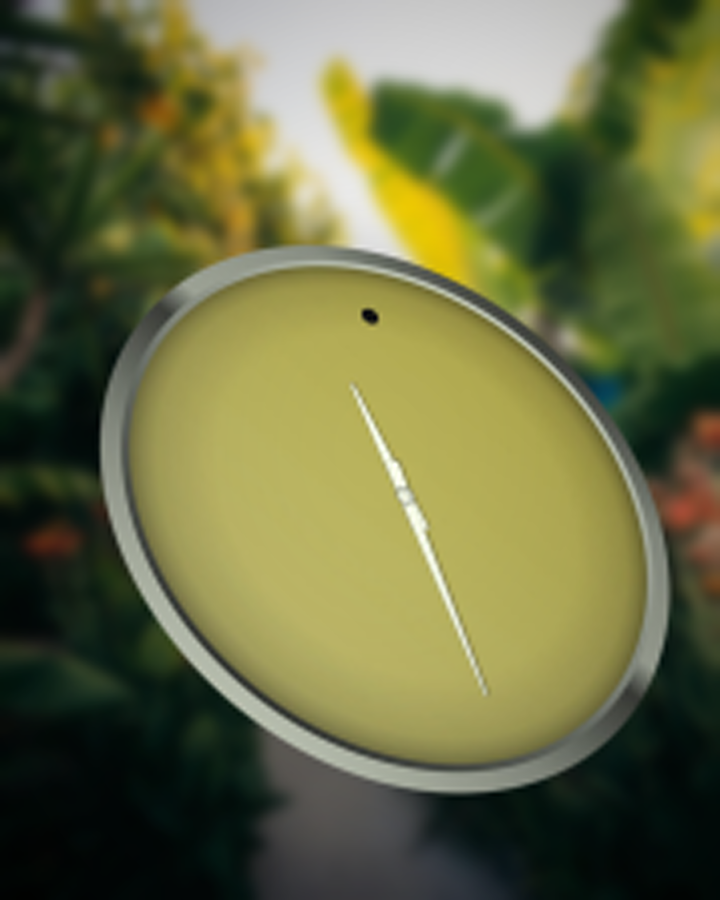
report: 11,28
